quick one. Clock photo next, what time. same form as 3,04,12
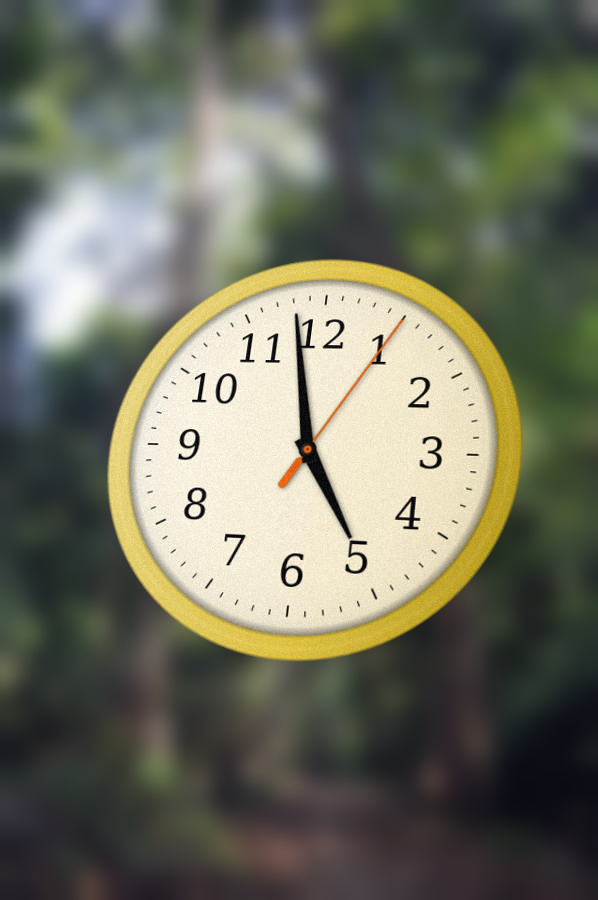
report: 4,58,05
